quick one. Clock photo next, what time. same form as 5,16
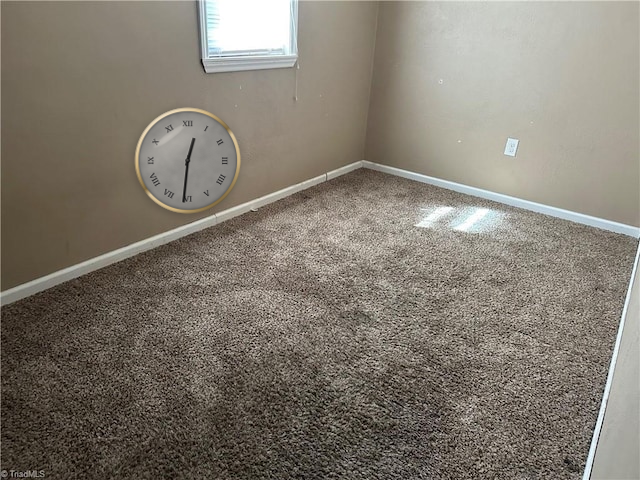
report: 12,31
